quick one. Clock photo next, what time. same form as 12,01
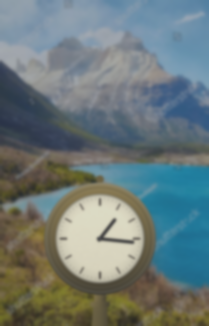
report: 1,16
